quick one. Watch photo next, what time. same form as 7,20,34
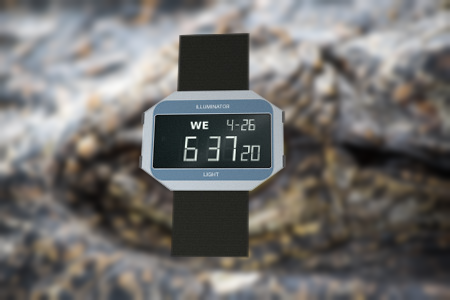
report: 6,37,20
